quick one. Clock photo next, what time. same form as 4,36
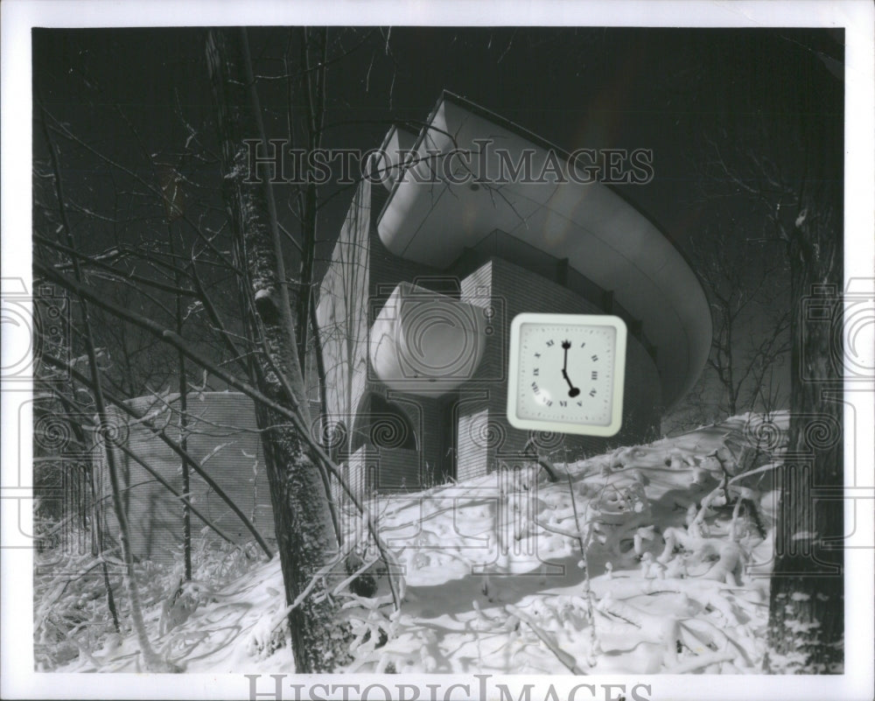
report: 5,00
